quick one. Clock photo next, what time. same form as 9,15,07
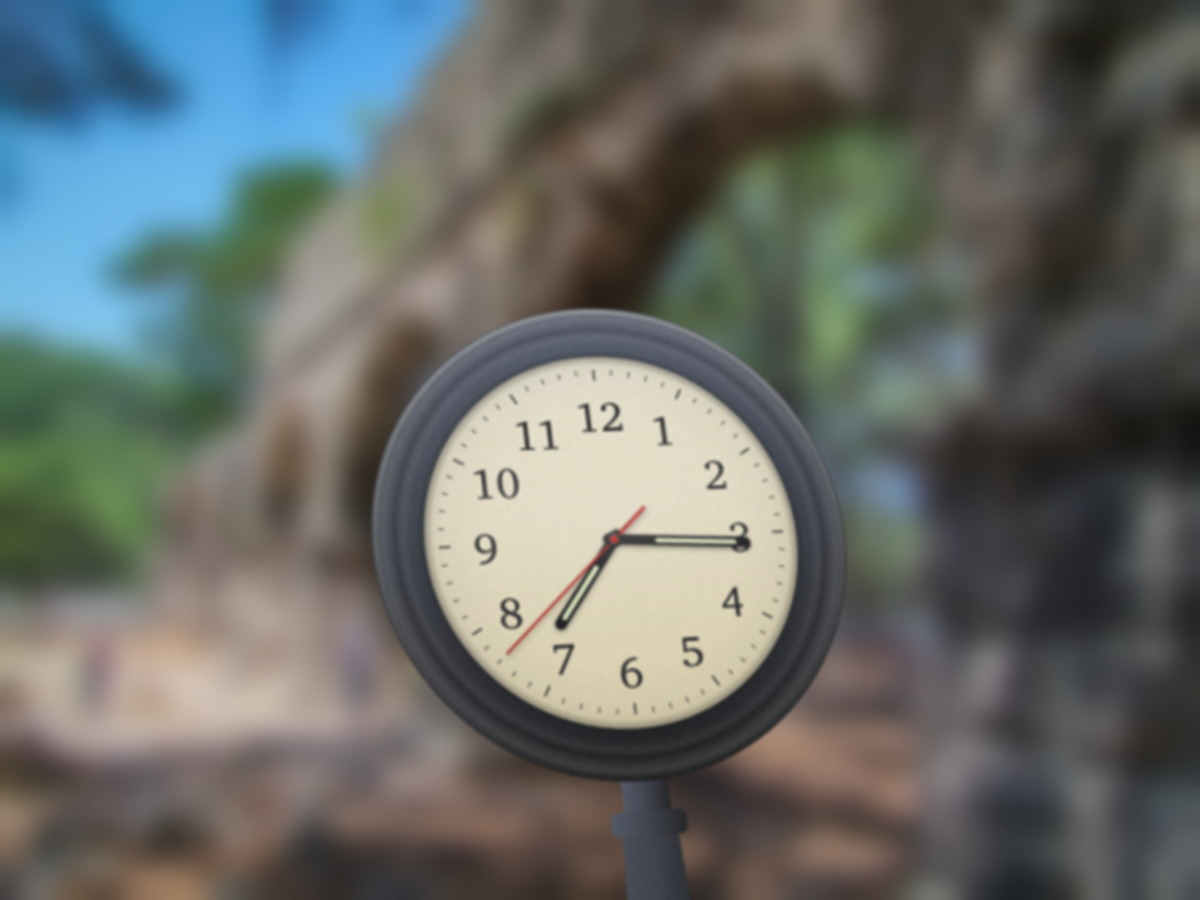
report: 7,15,38
